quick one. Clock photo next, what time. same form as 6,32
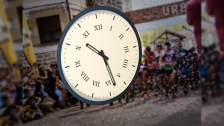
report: 10,28
